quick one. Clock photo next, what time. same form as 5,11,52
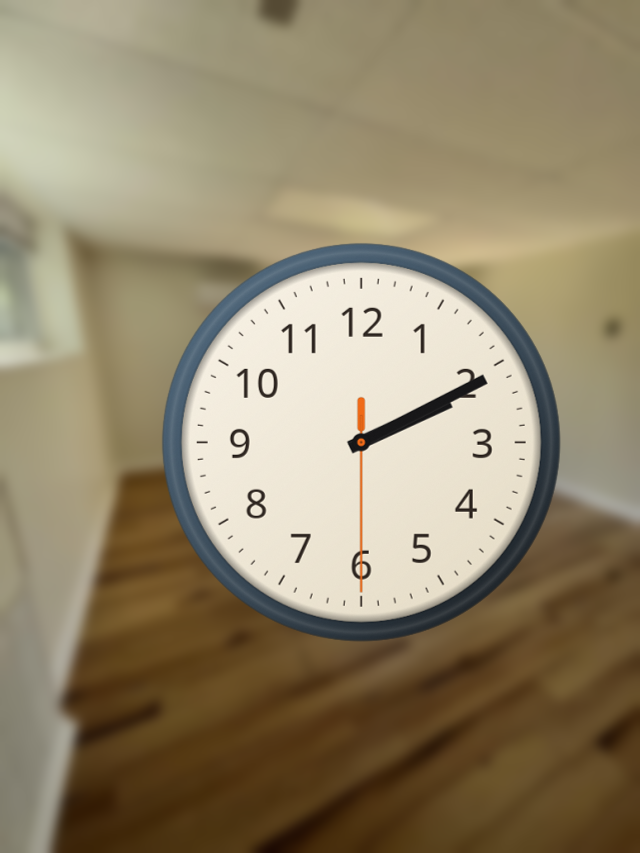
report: 2,10,30
